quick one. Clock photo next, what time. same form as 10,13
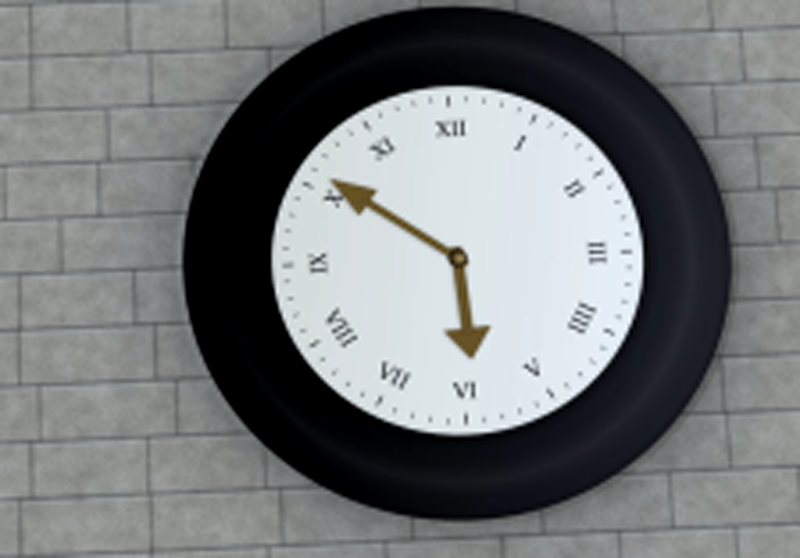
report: 5,51
